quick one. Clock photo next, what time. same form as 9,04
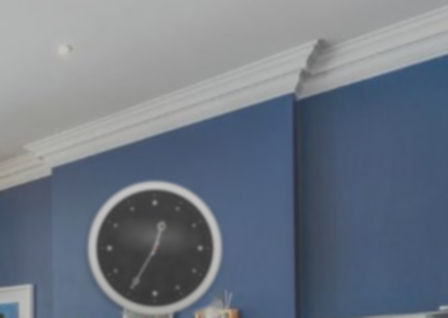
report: 12,35
